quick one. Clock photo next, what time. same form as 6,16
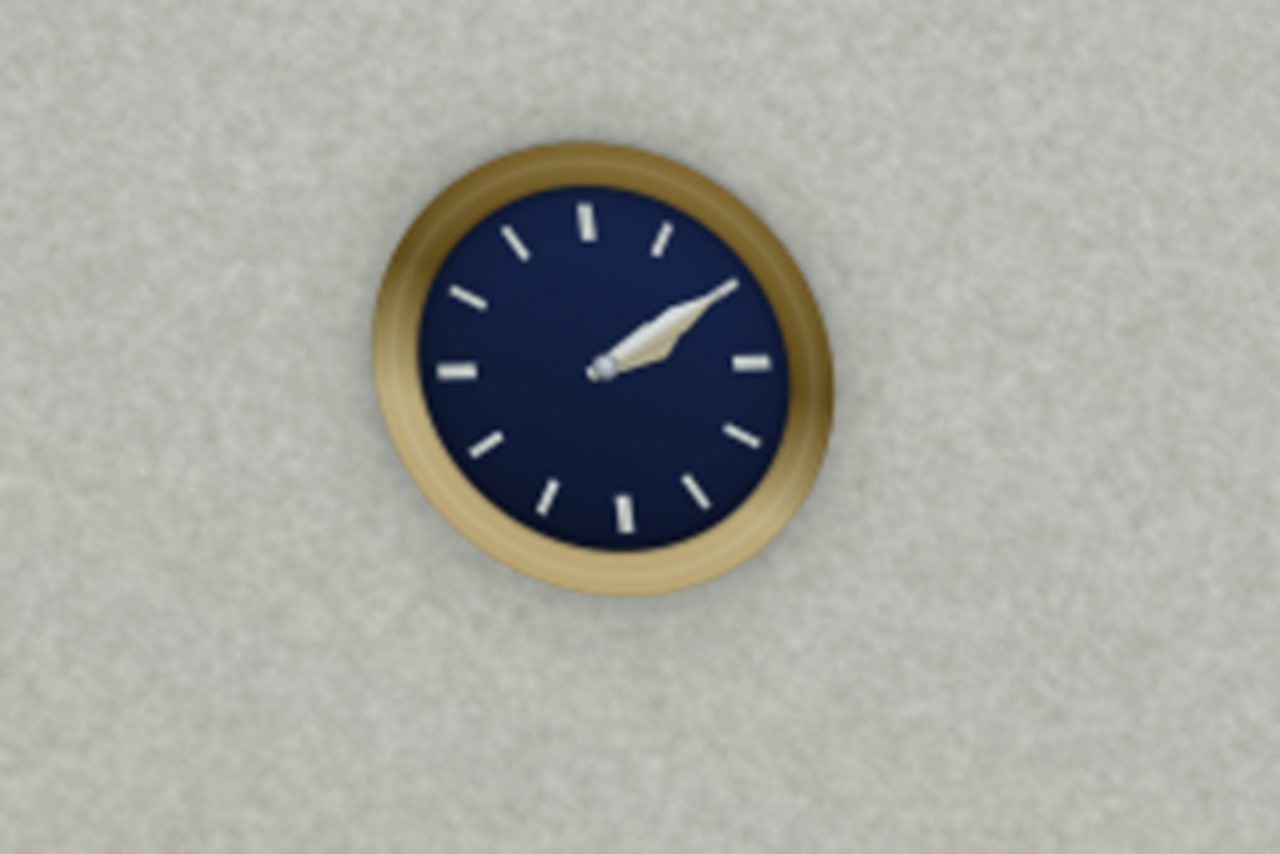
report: 2,10
